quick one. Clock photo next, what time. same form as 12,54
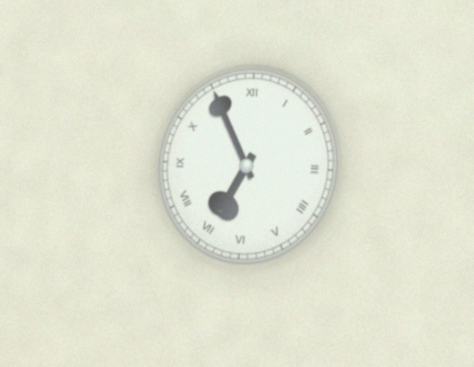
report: 6,55
